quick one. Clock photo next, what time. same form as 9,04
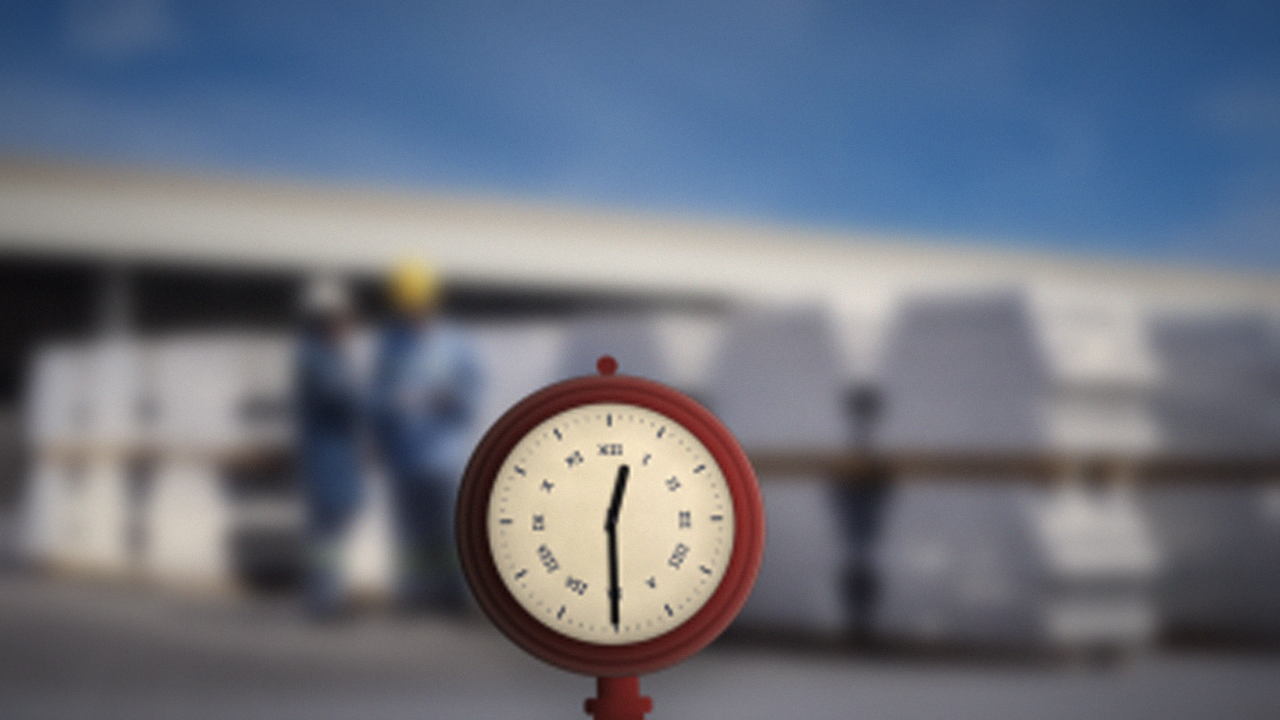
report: 12,30
